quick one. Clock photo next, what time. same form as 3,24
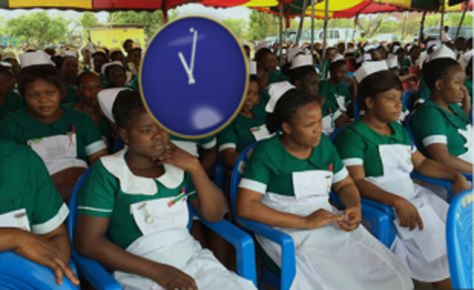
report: 11,01
